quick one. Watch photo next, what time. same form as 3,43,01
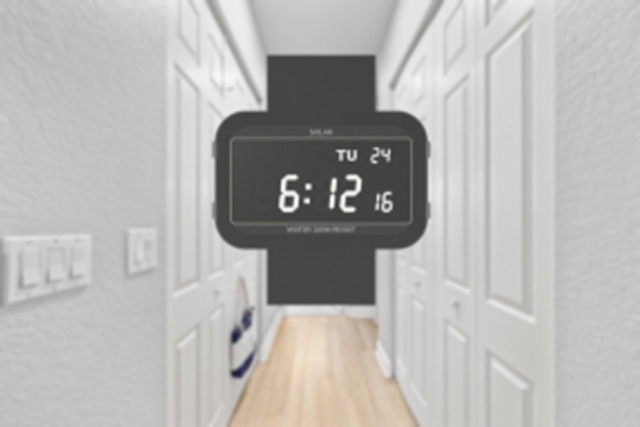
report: 6,12,16
